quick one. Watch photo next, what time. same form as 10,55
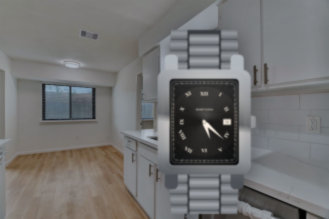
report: 5,22
